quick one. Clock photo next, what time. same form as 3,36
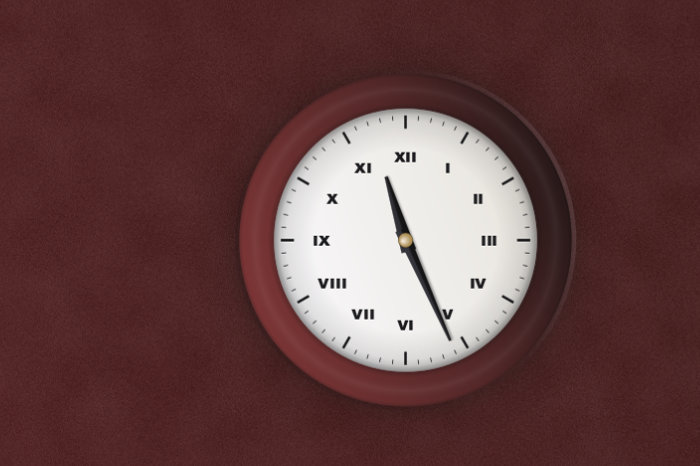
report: 11,26
